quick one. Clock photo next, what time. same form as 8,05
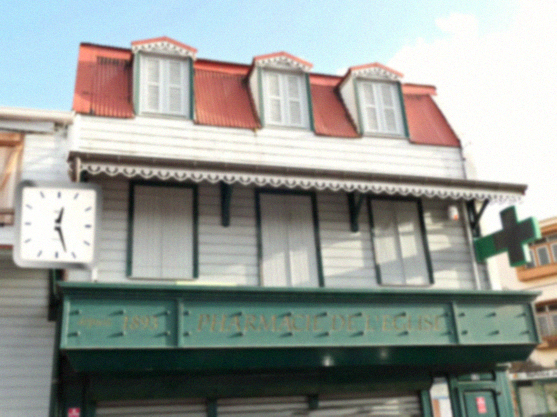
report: 12,27
